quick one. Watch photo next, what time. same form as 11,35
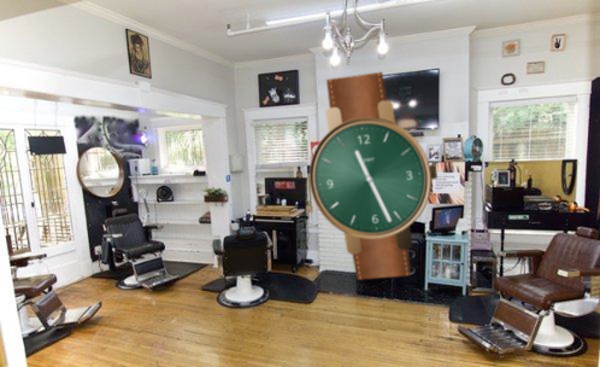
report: 11,27
